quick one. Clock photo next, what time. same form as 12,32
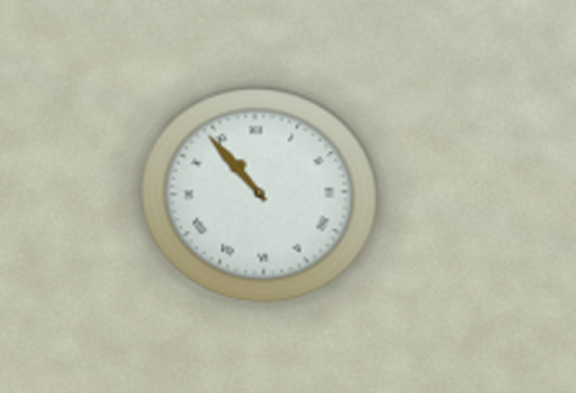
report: 10,54
